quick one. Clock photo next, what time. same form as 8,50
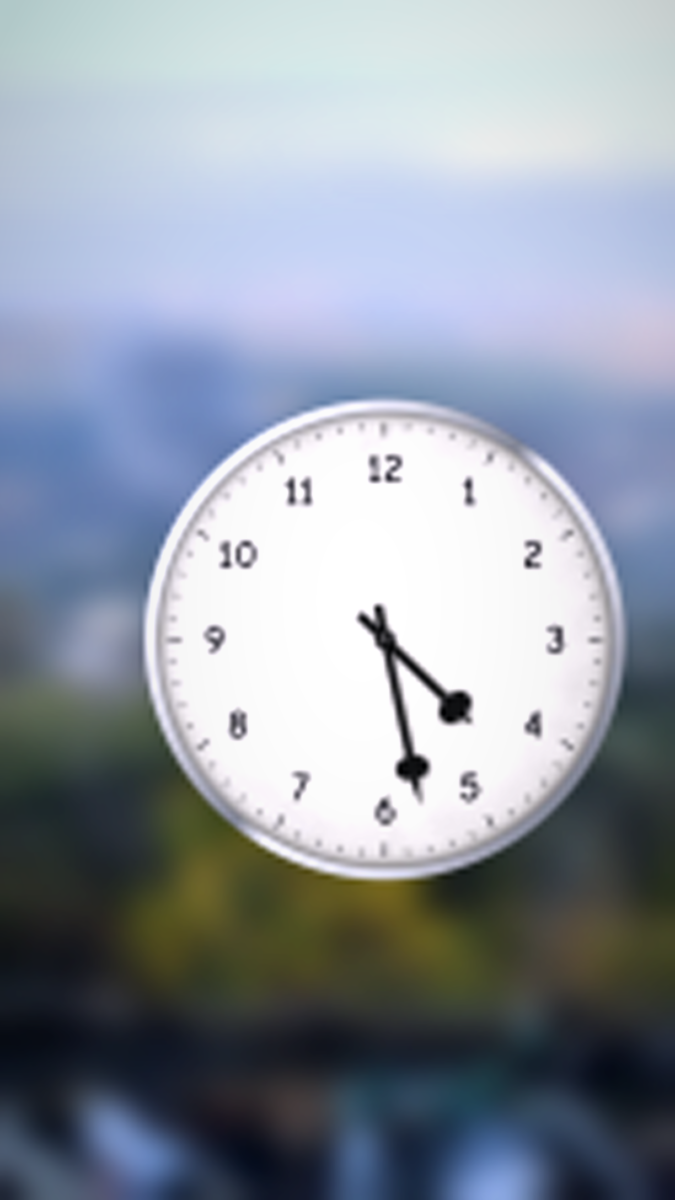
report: 4,28
